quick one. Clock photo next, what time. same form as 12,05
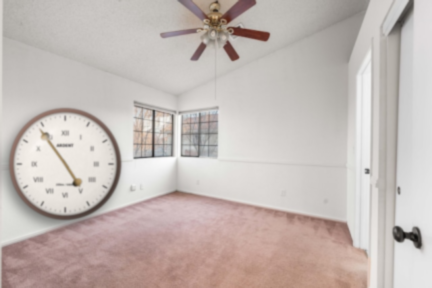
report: 4,54
